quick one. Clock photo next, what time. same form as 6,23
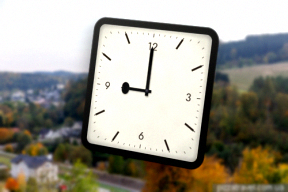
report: 9,00
